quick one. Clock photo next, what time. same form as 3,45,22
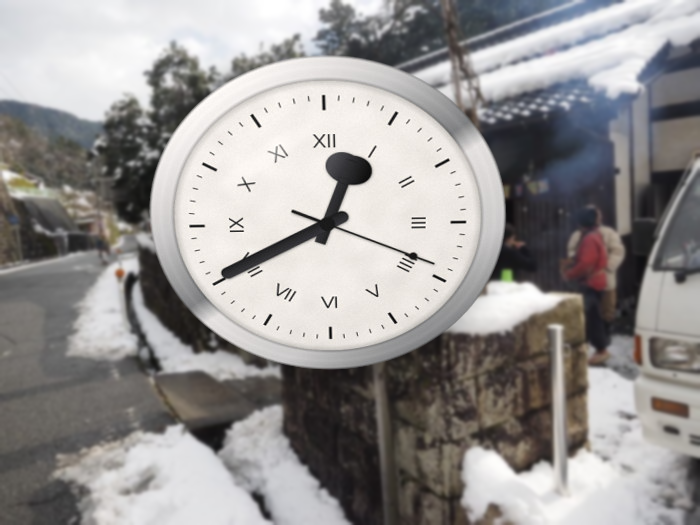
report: 12,40,19
